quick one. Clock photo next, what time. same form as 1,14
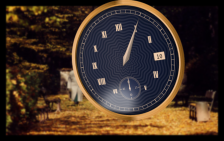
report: 1,05
